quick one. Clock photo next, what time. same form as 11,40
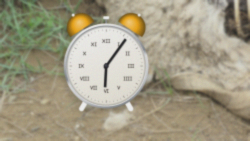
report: 6,06
